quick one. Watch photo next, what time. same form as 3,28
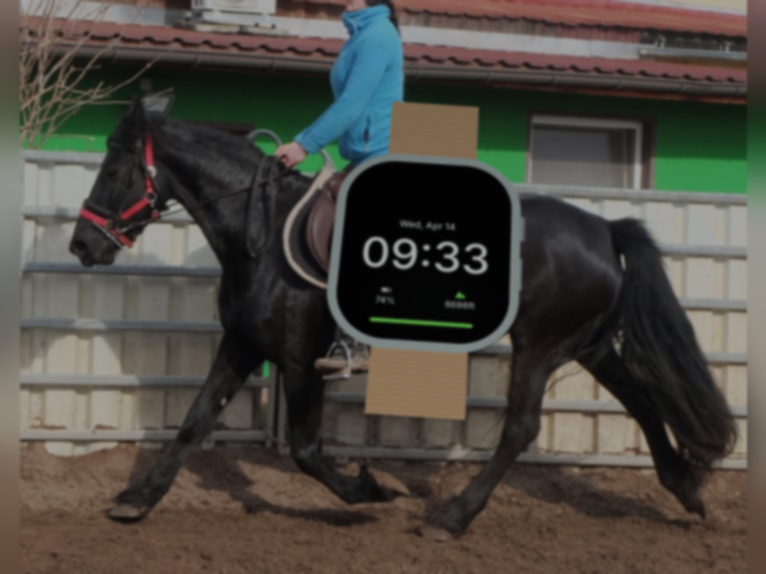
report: 9,33
